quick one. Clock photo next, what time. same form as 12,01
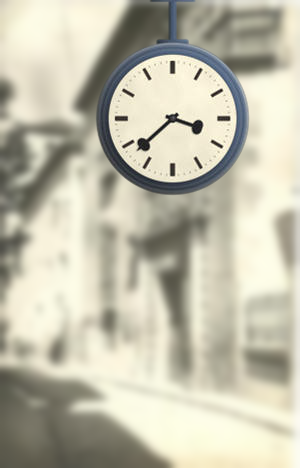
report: 3,38
